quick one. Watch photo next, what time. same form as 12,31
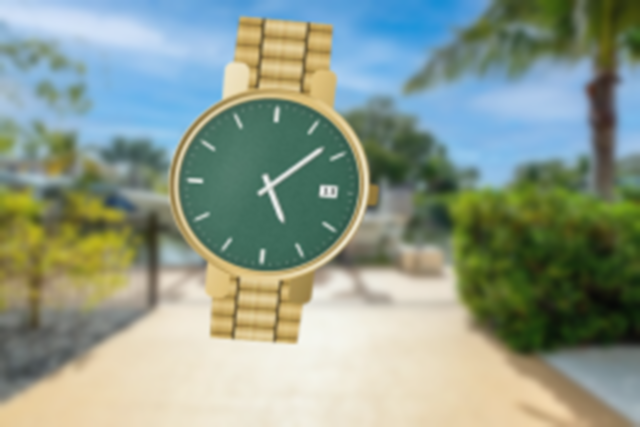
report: 5,08
